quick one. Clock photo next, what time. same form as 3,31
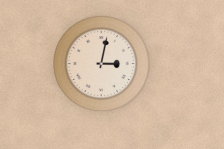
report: 3,02
